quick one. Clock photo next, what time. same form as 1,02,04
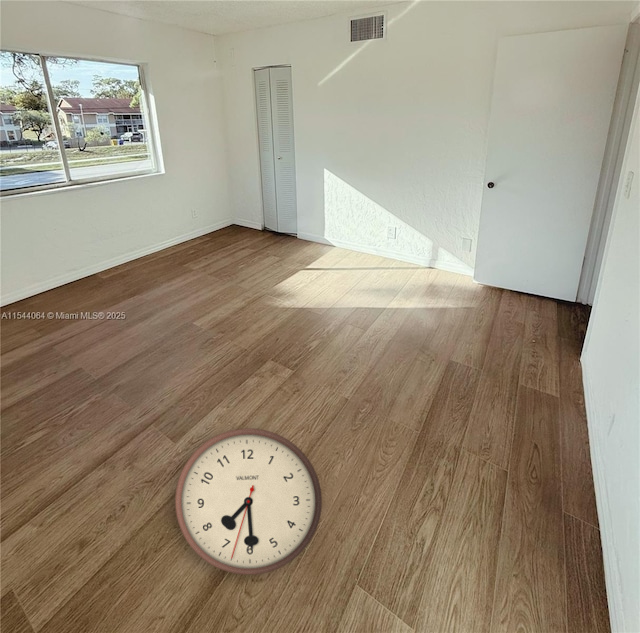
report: 7,29,33
